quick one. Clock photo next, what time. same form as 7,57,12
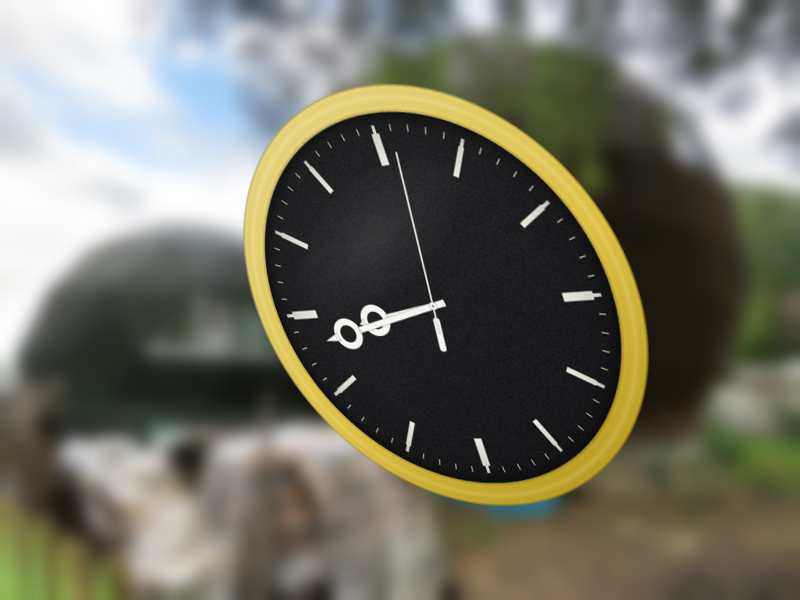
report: 8,43,01
